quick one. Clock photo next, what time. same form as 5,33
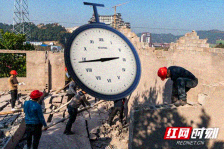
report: 2,44
